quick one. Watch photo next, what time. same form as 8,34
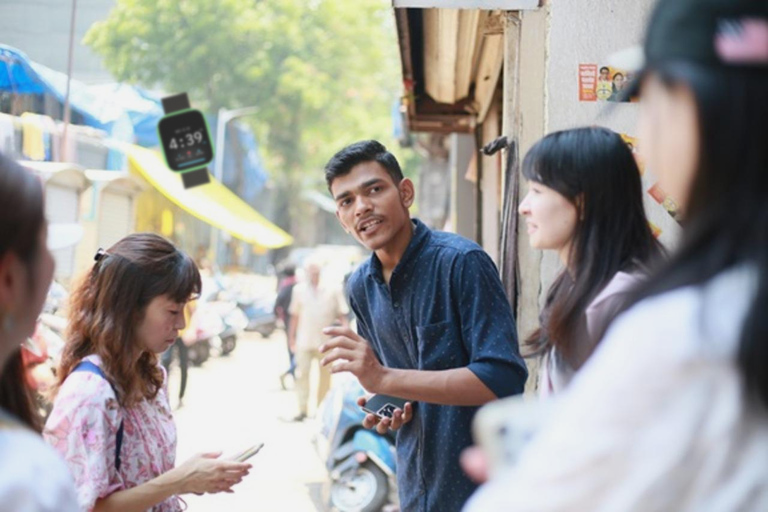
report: 4,39
